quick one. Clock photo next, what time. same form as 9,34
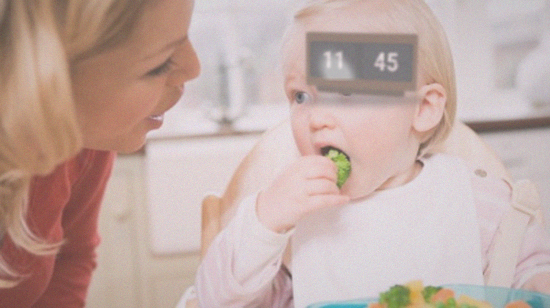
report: 11,45
